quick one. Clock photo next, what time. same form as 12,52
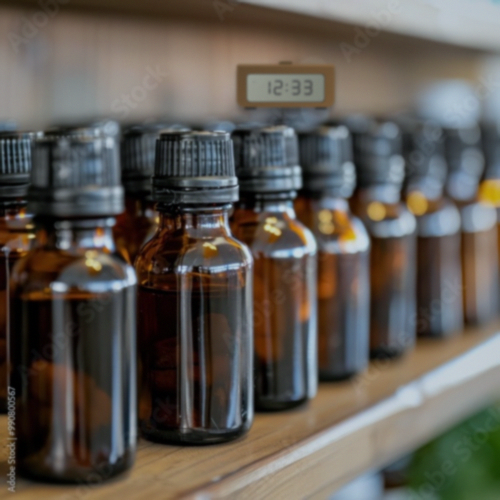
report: 12,33
